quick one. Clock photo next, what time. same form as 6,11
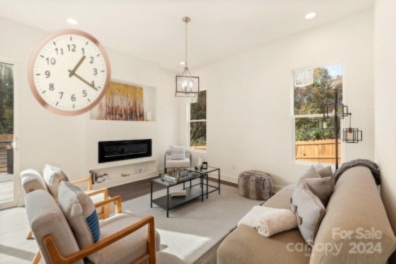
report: 1,21
